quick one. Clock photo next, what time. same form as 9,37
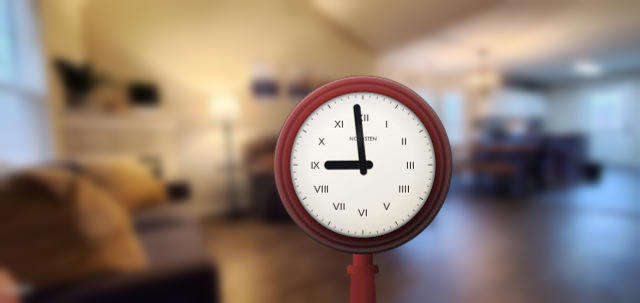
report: 8,59
